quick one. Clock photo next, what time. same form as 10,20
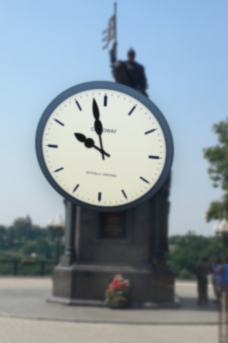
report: 9,58
